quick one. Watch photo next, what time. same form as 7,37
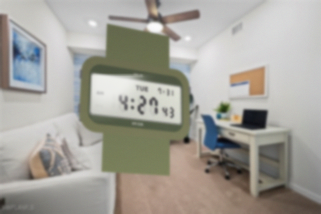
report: 4,27
